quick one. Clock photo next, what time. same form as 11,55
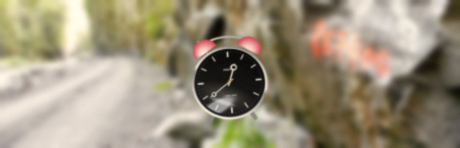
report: 12,39
